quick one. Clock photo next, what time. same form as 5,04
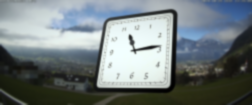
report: 11,14
